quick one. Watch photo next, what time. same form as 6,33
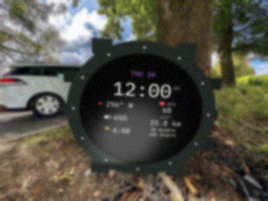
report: 12,00
